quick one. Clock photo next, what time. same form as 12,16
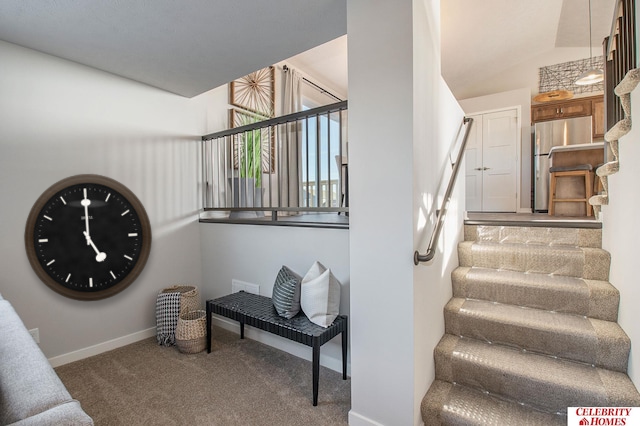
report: 5,00
